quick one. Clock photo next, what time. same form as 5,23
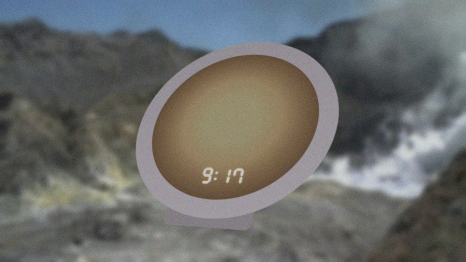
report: 9,17
